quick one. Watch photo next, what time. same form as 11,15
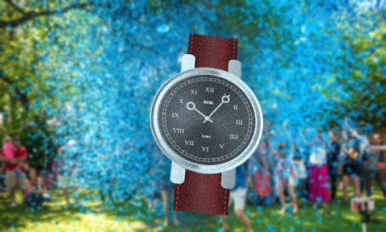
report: 10,06
